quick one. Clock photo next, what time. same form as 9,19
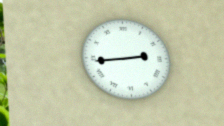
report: 2,44
